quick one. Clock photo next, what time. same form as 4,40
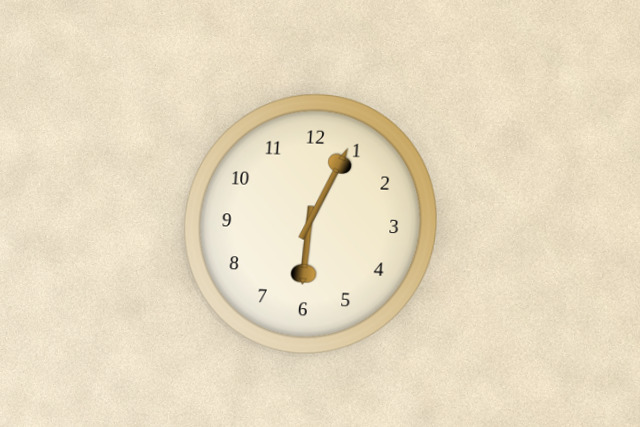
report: 6,04
